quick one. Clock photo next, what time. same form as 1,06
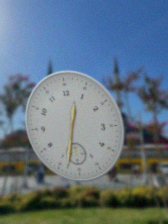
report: 12,33
